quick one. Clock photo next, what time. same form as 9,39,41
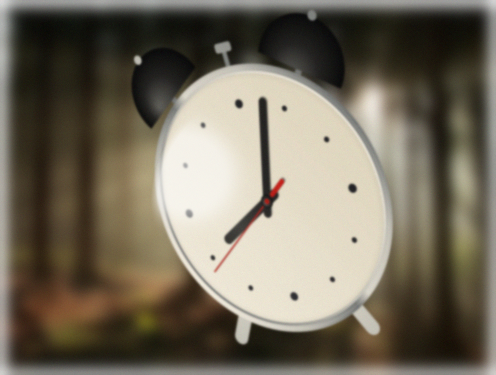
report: 8,02,39
